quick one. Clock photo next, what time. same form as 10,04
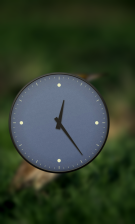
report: 12,24
